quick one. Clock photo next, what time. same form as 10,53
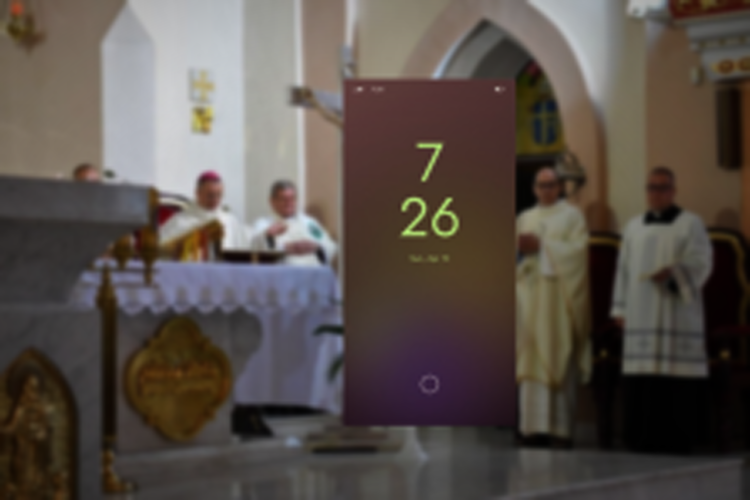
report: 7,26
